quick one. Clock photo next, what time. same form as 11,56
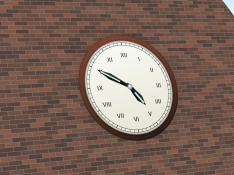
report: 4,50
